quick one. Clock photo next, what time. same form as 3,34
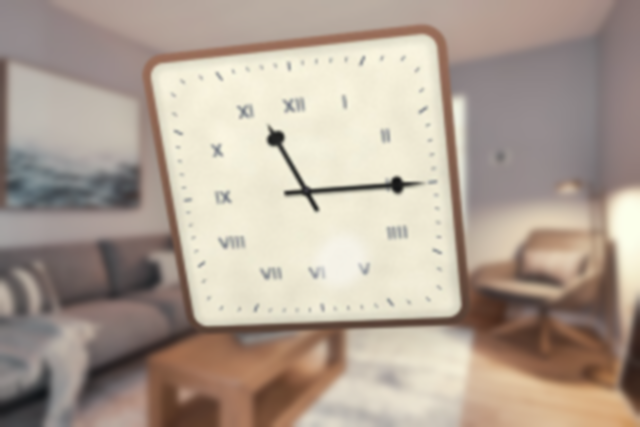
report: 11,15
